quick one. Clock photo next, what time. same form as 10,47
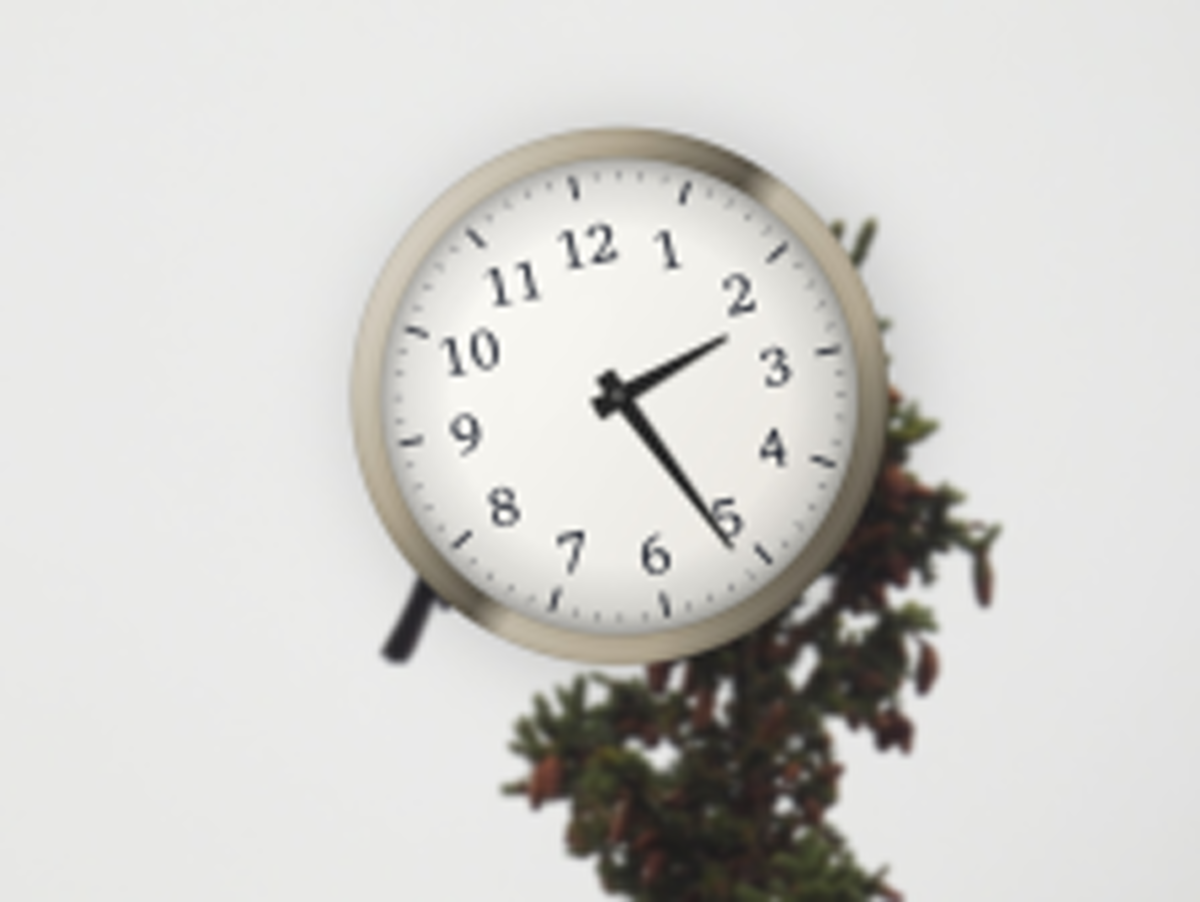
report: 2,26
